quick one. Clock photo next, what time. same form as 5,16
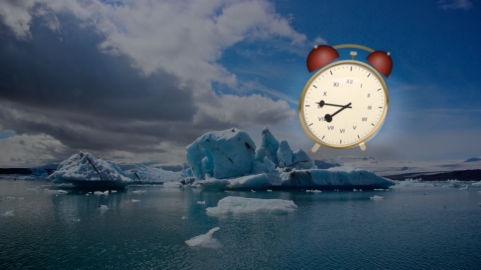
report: 7,46
